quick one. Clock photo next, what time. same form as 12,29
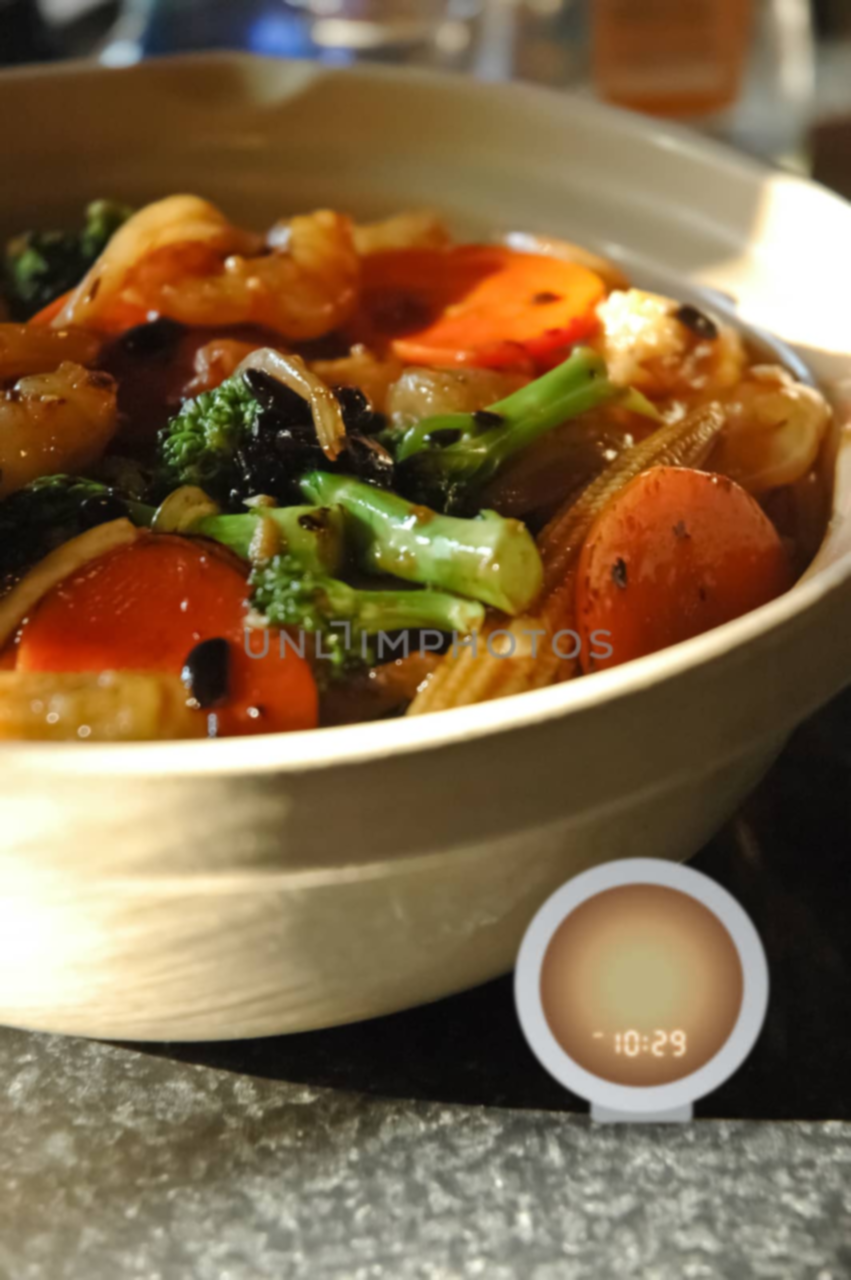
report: 10,29
